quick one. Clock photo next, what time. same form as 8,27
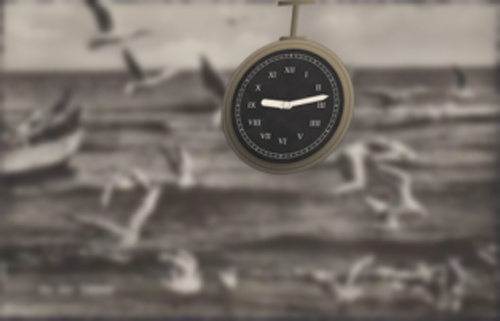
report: 9,13
